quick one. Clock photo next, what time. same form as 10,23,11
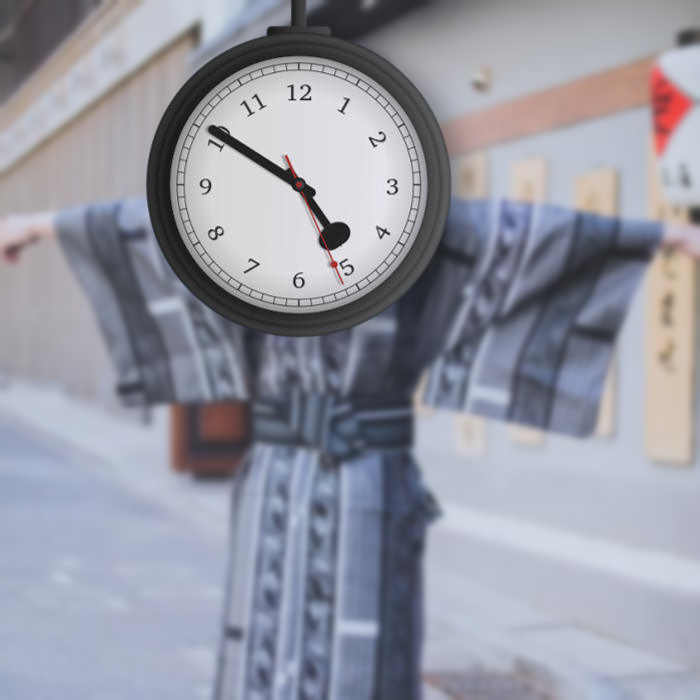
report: 4,50,26
